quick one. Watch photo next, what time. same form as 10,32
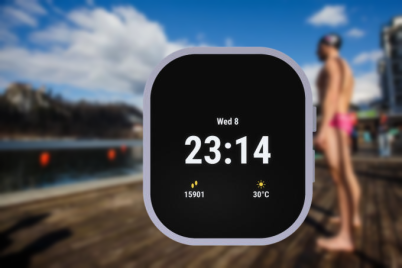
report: 23,14
